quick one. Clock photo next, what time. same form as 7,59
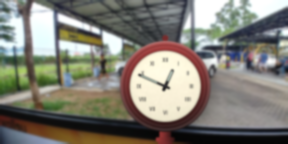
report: 12,49
